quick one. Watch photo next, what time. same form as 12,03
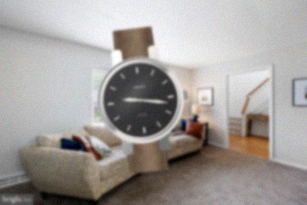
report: 9,17
